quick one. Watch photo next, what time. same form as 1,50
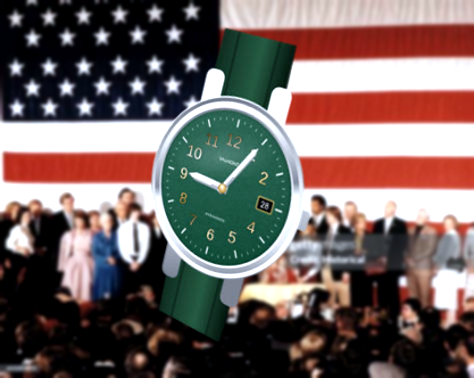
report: 9,05
